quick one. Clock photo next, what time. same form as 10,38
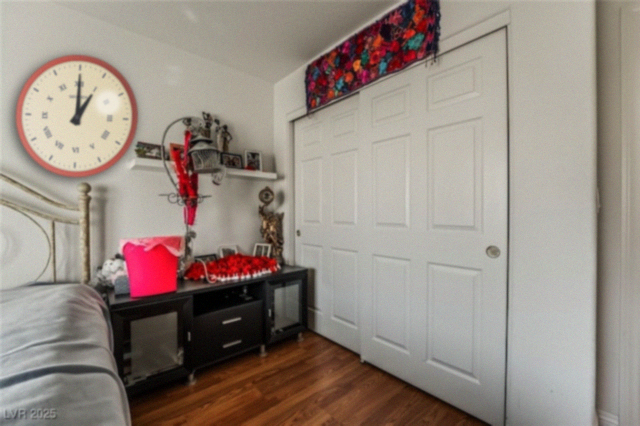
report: 1,00
